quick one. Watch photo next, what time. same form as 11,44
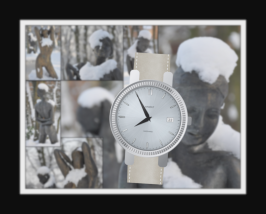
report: 7,55
